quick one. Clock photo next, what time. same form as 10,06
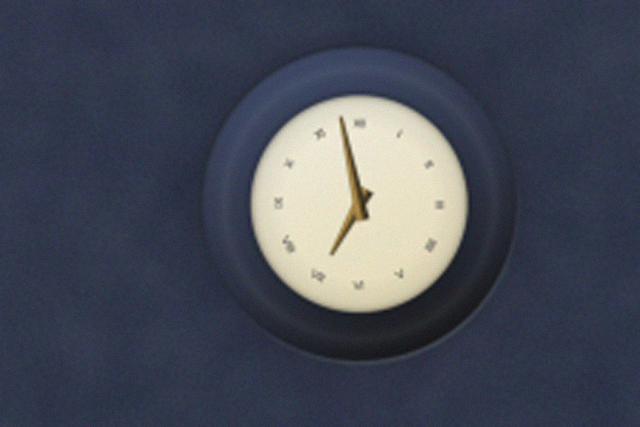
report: 6,58
